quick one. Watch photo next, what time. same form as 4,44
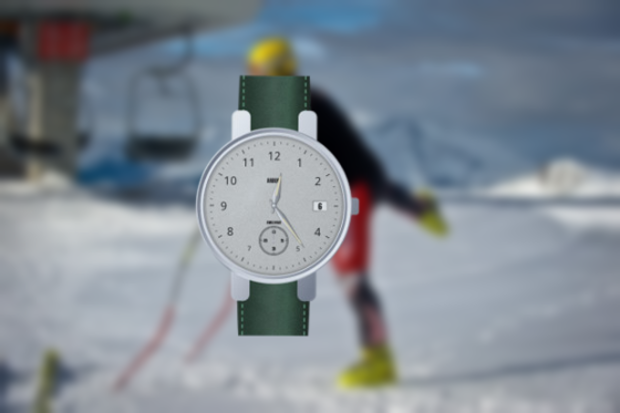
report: 12,24
